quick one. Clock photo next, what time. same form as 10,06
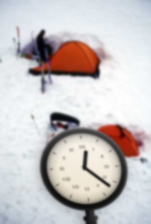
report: 12,22
